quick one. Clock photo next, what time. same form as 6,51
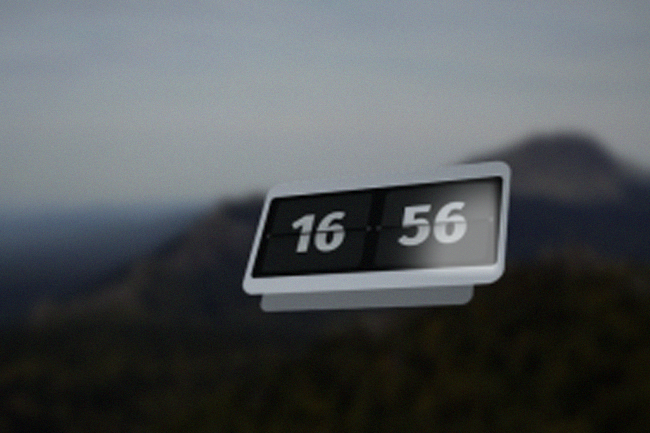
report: 16,56
